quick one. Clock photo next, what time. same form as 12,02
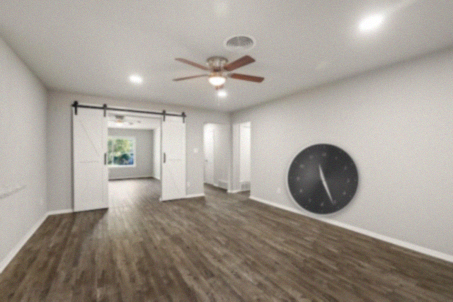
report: 11,26
